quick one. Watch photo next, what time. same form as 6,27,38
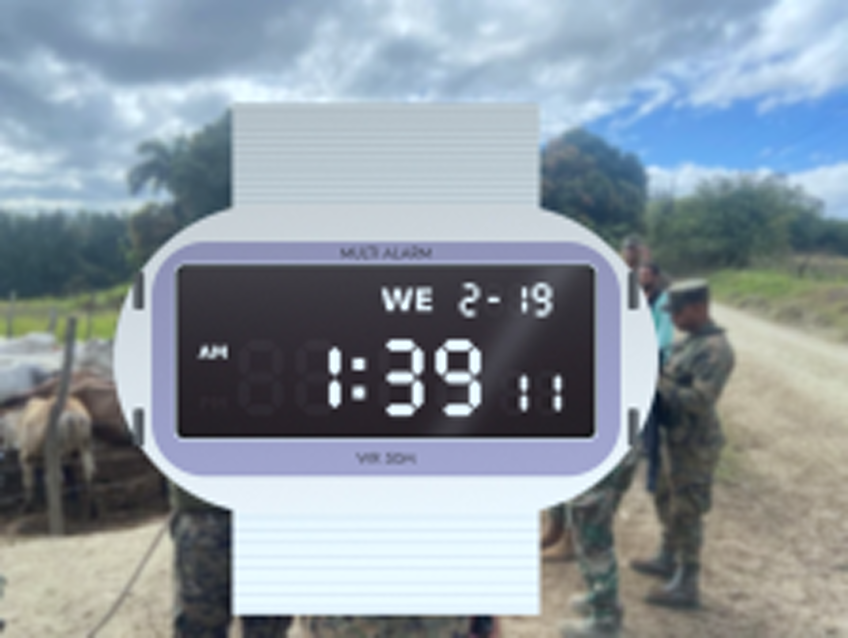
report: 1,39,11
